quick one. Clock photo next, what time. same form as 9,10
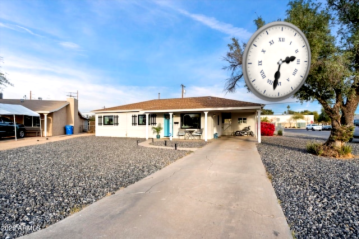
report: 2,32
